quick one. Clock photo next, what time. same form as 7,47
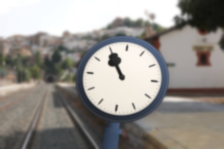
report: 10,55
